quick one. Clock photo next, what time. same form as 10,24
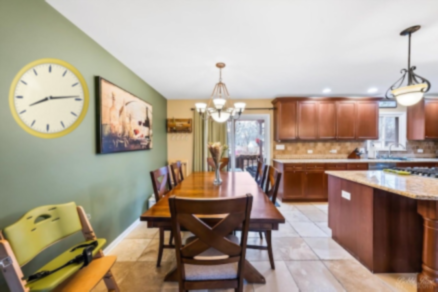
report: 8,14
